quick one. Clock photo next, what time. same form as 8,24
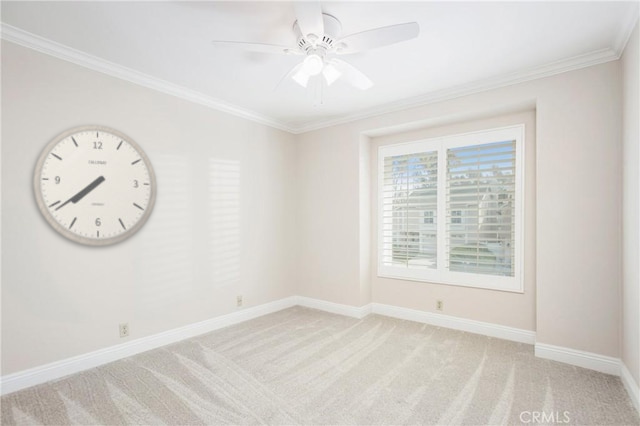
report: 7,39
